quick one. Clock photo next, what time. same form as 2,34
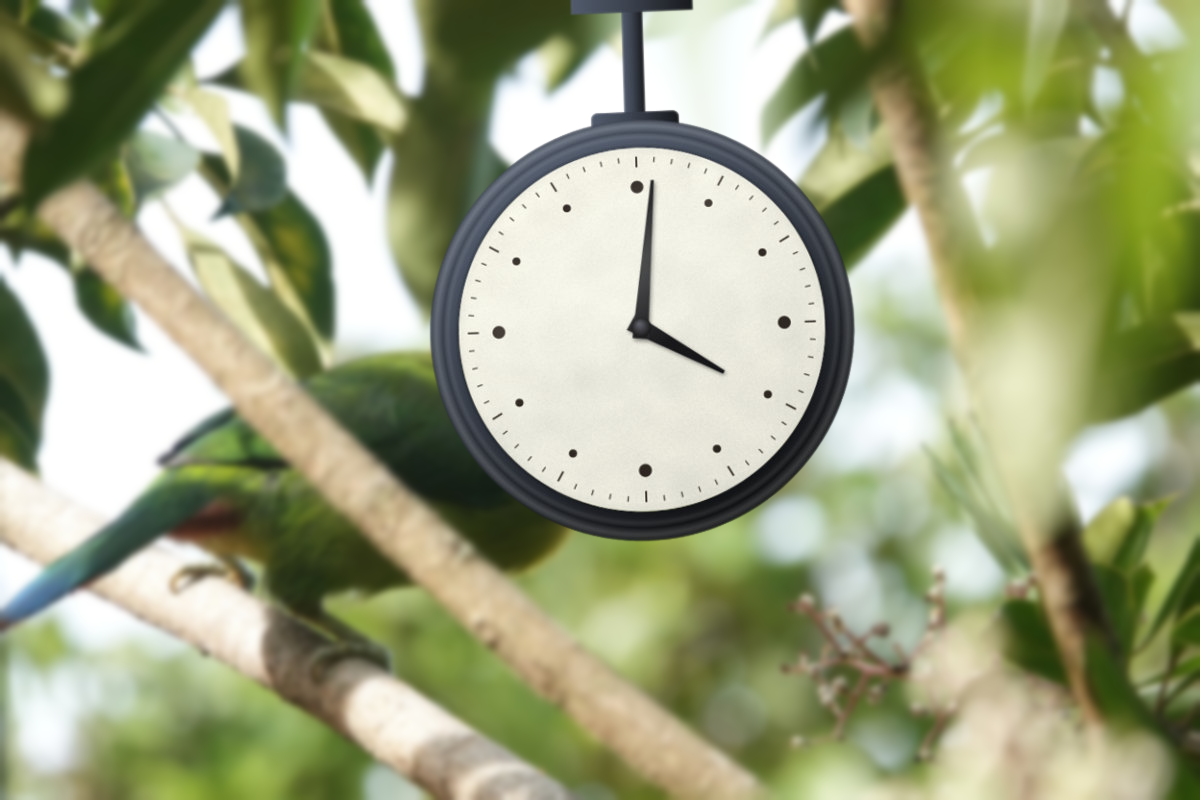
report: 4,01
